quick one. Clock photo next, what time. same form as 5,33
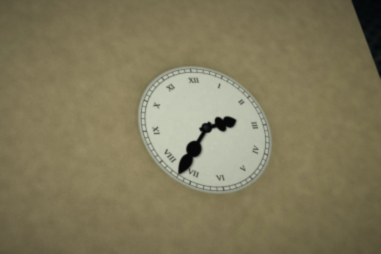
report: 2,37
